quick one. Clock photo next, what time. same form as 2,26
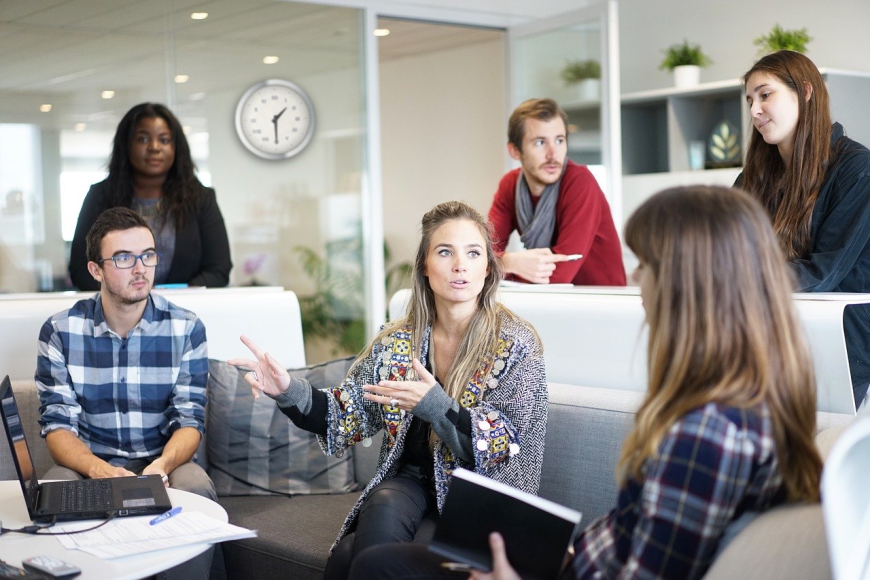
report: 1,30
